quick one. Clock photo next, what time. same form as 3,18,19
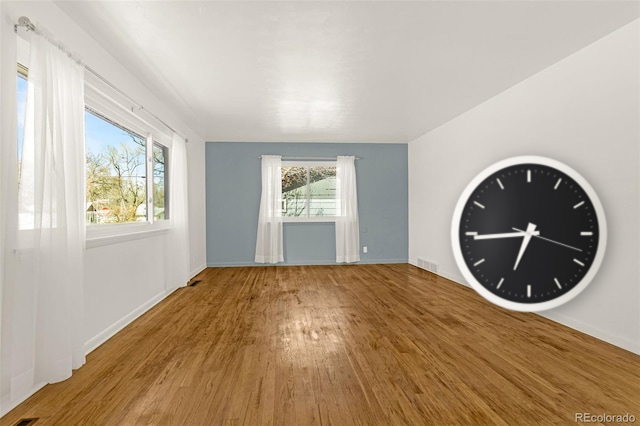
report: 6,44,18
